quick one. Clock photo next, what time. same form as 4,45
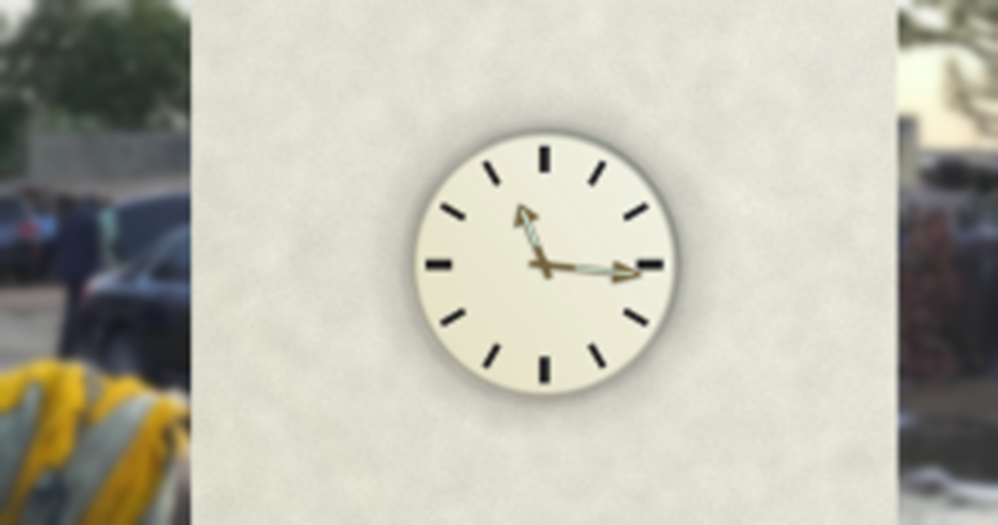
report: 11,16
